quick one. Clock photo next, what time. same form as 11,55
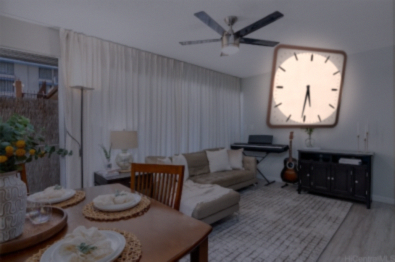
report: 5,31
